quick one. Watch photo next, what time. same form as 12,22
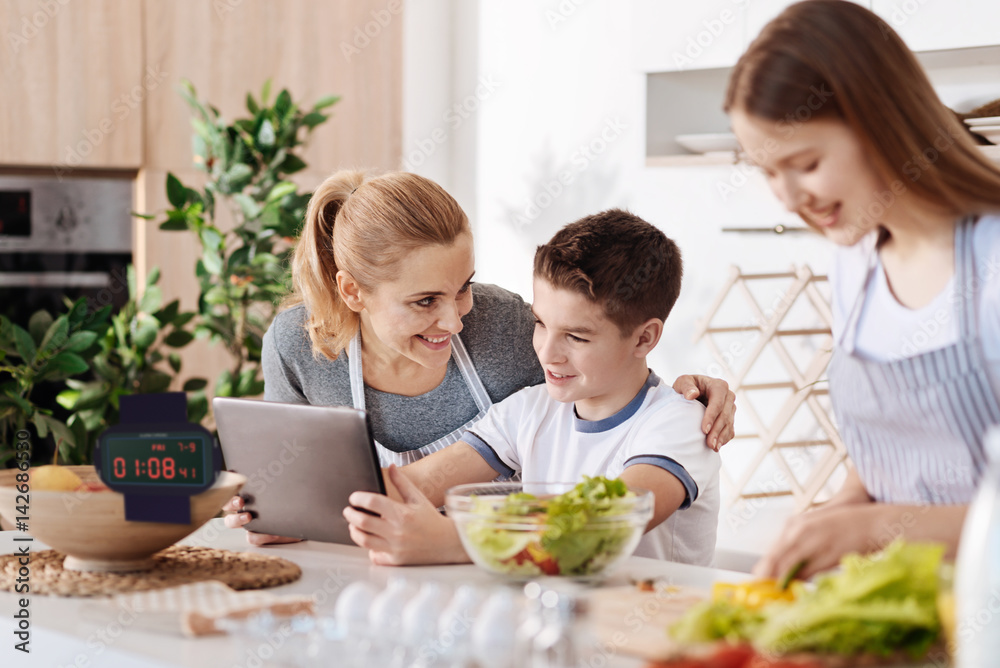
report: 1,08
